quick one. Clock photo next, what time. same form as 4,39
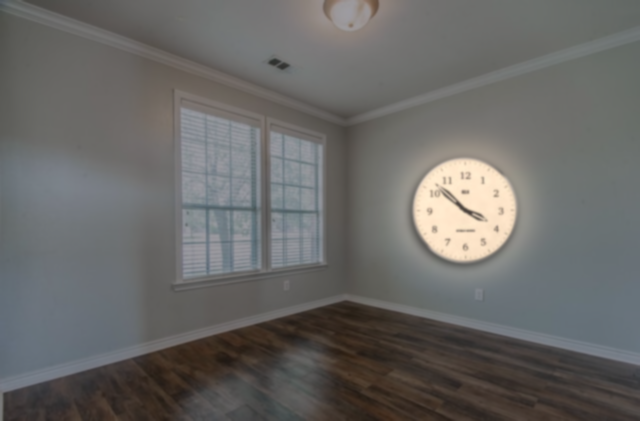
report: 3,52
